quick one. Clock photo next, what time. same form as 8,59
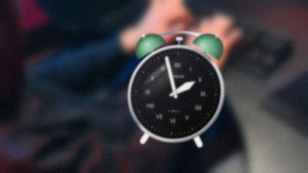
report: 1,57
